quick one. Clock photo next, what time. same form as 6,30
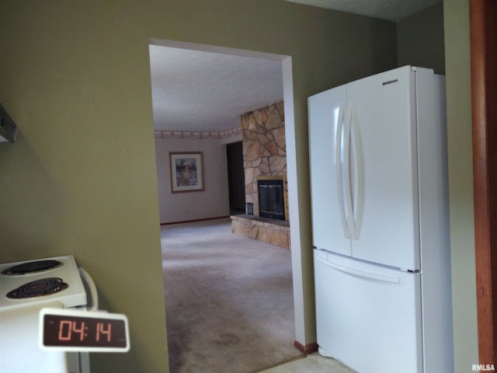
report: 4,14
